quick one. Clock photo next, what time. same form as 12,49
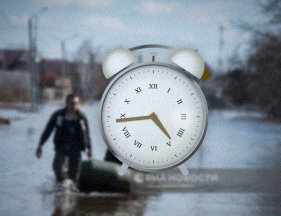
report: 4,44
